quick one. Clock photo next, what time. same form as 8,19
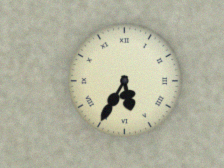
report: 5,35
